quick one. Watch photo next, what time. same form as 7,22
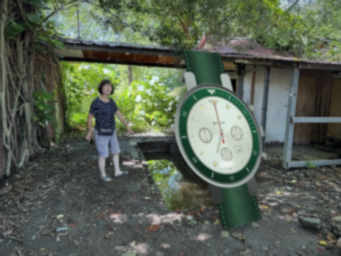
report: 7,00
